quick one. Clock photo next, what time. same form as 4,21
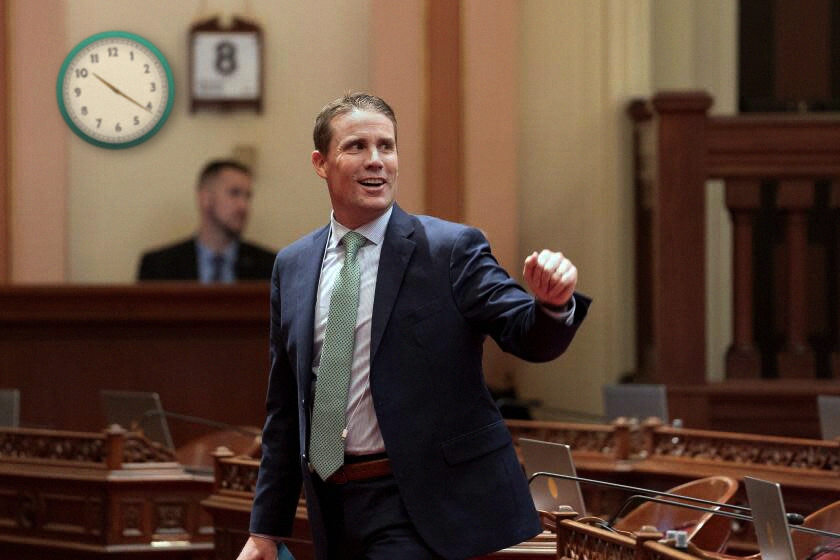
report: 10,21
